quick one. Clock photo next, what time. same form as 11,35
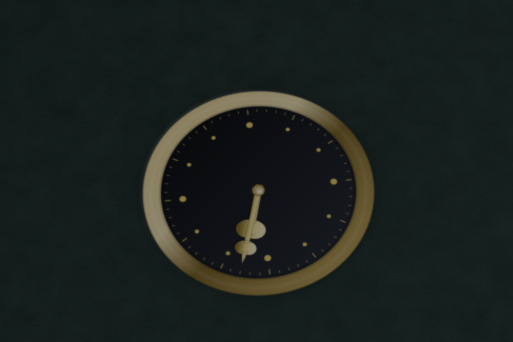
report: 6,33
